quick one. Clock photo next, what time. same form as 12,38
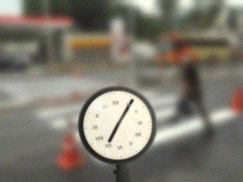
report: 7,06
